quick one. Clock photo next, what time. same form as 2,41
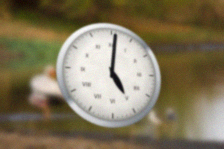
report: 5,01
